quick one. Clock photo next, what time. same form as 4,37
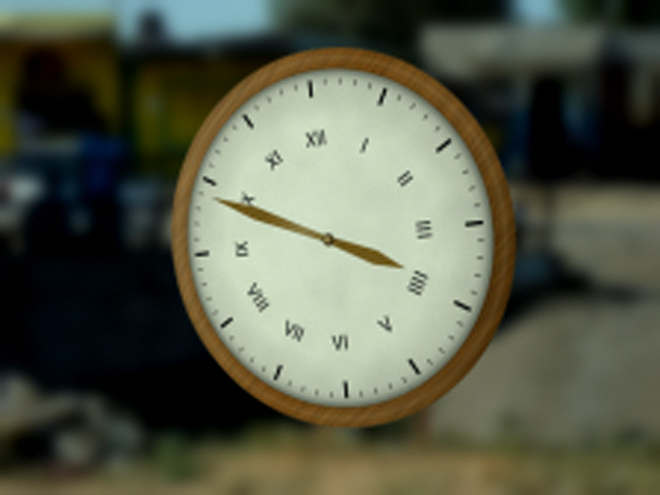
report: 3,49
